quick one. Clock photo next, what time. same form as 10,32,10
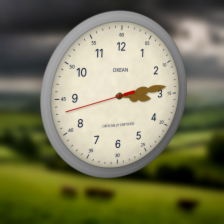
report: 3,13,43
